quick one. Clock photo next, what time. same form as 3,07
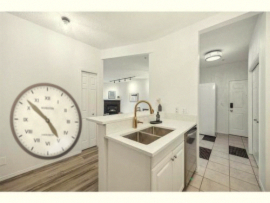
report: 4,52
